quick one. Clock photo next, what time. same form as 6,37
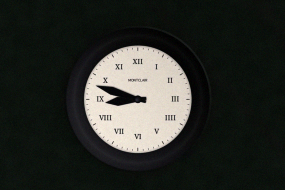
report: 8,48
